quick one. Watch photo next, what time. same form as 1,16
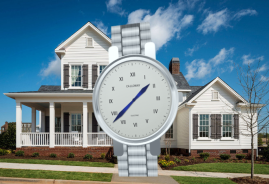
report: 1,38
